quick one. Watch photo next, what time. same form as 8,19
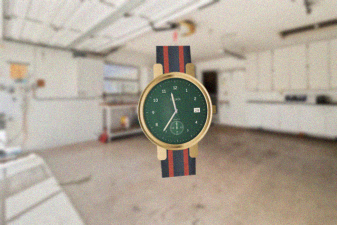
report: 11,36
